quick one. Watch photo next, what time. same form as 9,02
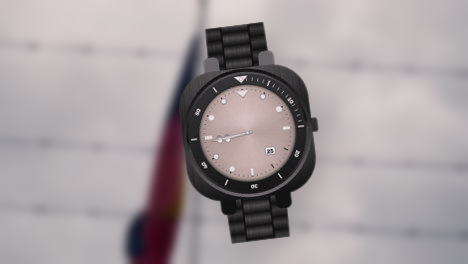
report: 8,44
